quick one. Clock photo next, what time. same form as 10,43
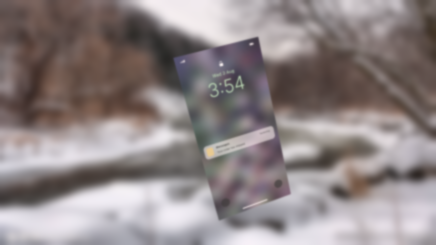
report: 3,54
